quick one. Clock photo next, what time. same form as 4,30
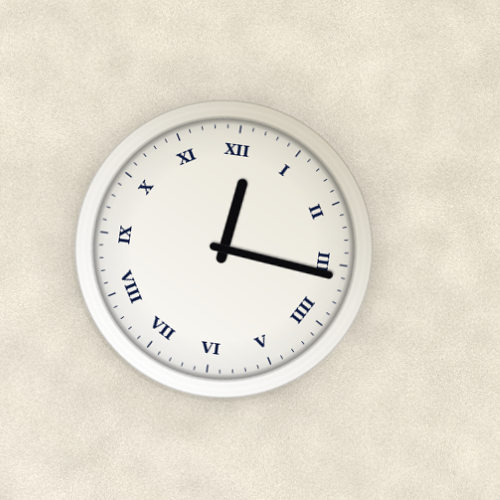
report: 12,16
